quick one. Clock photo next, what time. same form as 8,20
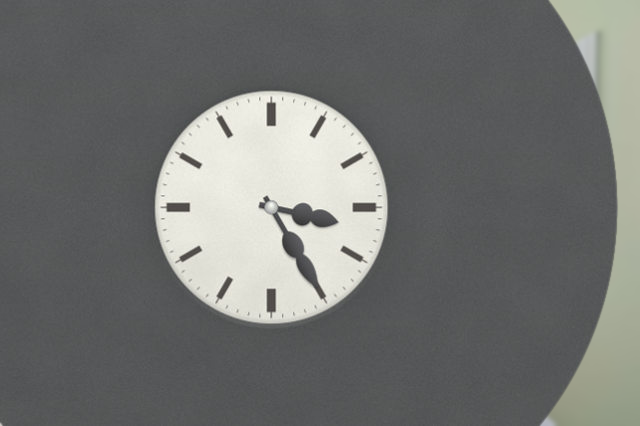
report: 3,25
